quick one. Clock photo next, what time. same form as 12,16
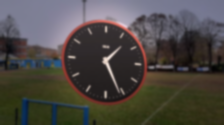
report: 1,26
